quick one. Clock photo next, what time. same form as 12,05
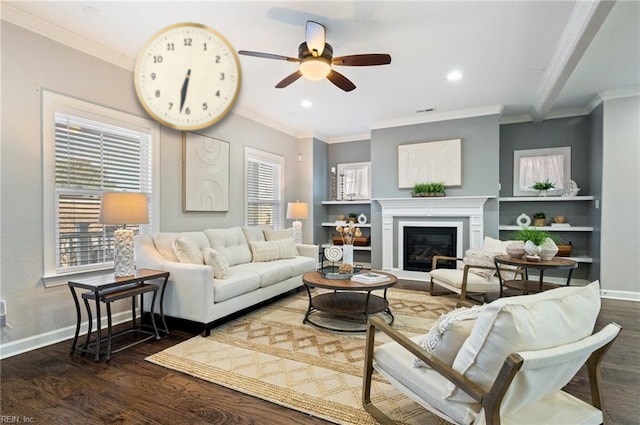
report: 6,32
